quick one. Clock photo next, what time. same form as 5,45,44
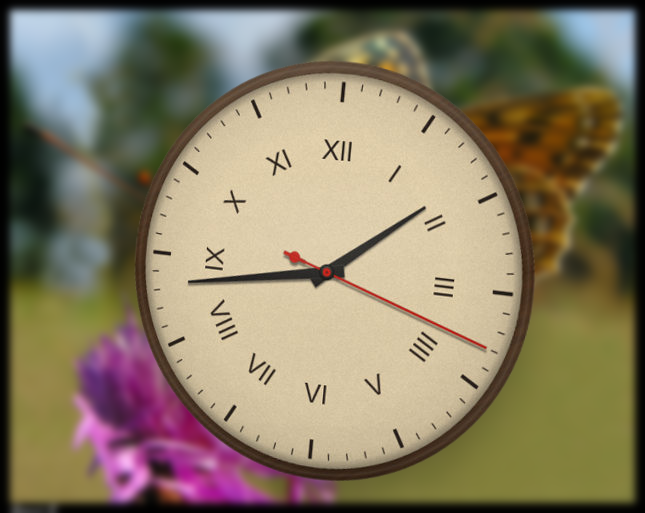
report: 1,43,18
